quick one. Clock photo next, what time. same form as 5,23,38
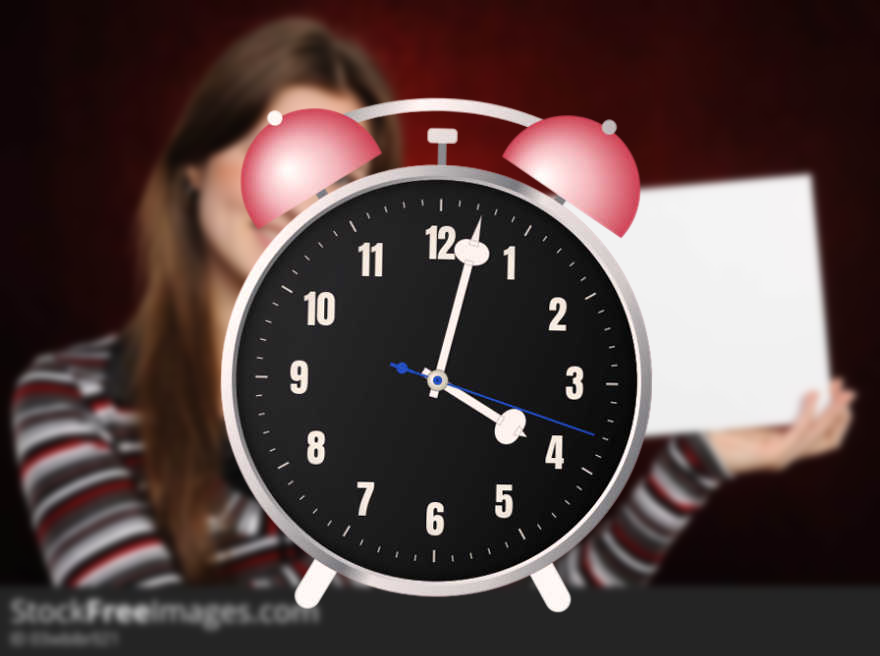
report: 4,02,18
